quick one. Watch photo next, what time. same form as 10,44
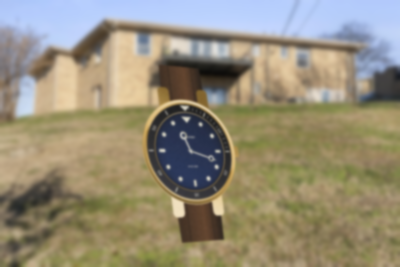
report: 11,18
